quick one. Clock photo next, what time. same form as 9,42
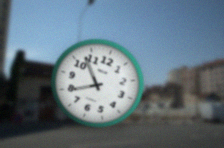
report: 7,53
